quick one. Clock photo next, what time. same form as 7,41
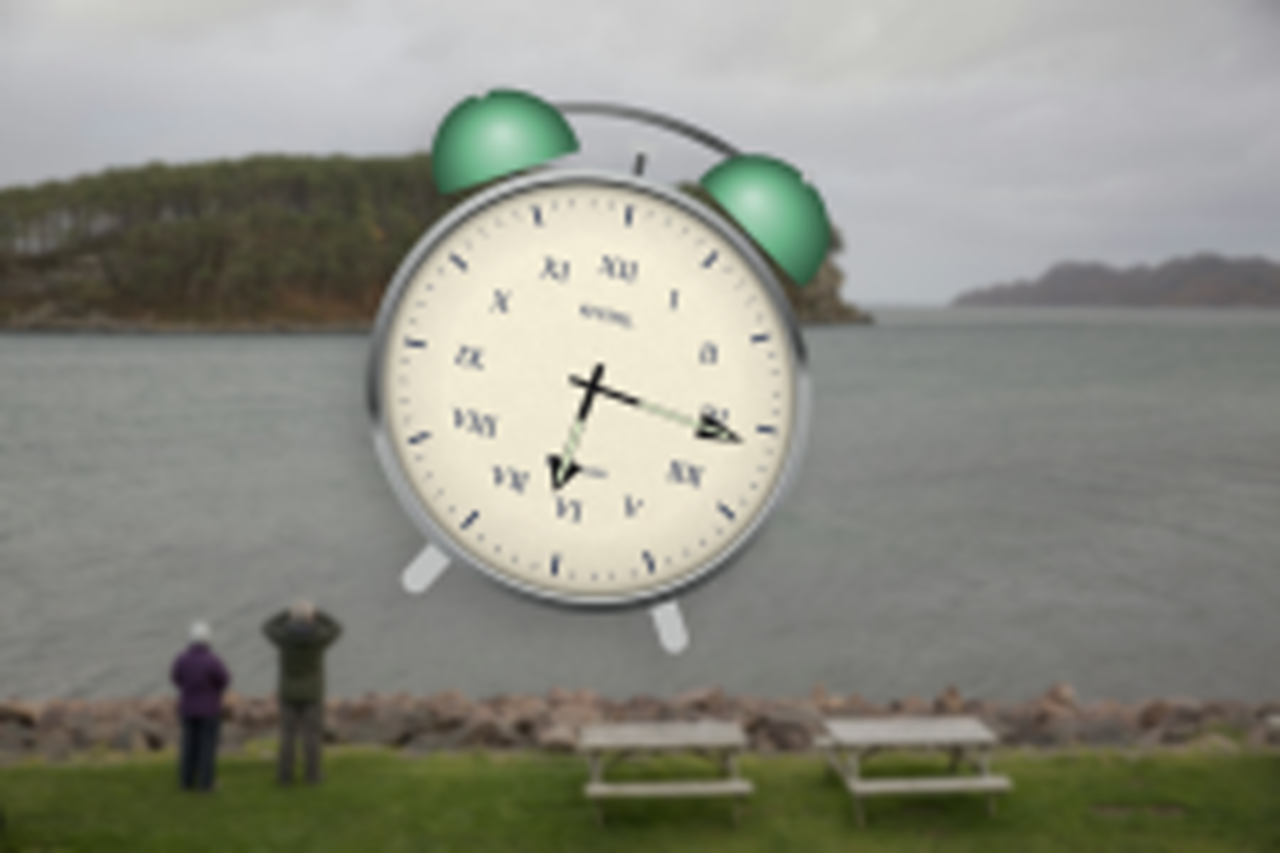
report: 6,16
